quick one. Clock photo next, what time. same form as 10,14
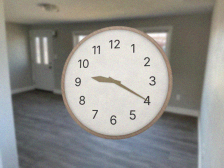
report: 9,20
